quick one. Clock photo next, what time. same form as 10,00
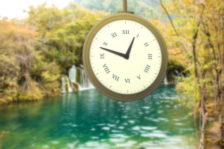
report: 12,48
